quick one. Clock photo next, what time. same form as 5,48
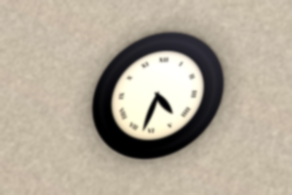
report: 4,32
